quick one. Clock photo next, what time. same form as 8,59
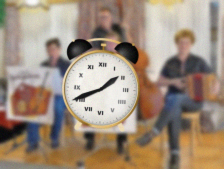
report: 1,41
